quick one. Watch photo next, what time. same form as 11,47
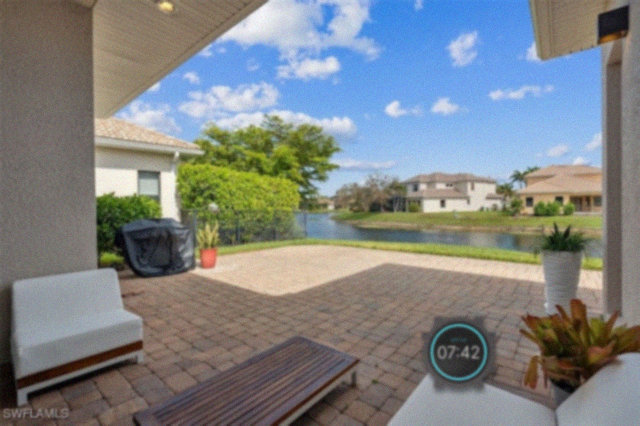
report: 7,42
